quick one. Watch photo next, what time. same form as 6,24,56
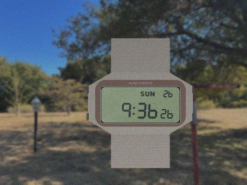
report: 9,36,26
